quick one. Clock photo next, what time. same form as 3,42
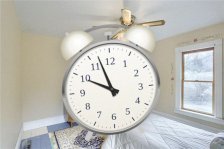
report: 9,57
